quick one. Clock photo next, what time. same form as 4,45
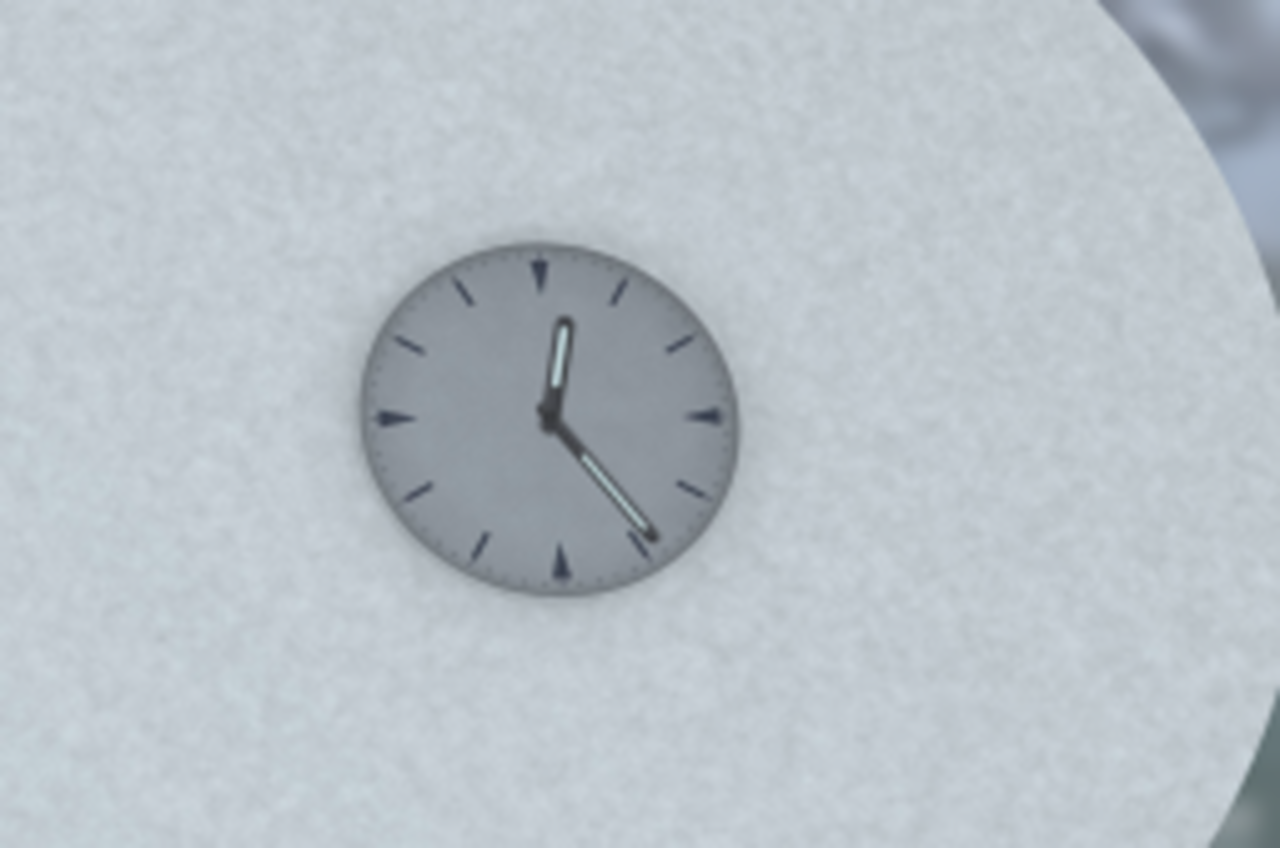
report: 12,24
